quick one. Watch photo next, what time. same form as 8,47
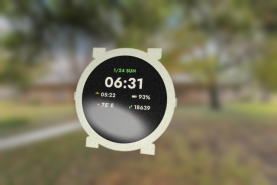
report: 6,31
